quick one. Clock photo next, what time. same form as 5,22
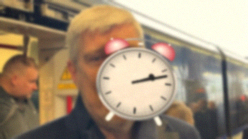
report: 2,12
